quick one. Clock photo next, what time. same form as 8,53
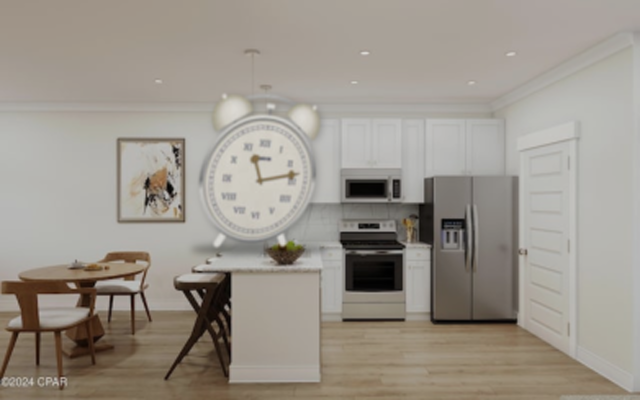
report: 11,13
